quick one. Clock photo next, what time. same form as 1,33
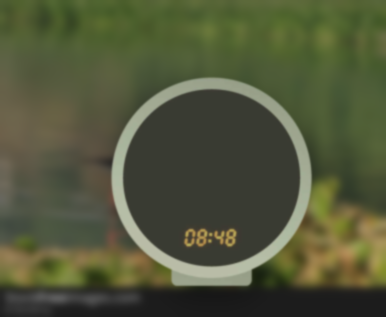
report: 8,48
